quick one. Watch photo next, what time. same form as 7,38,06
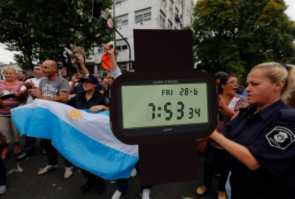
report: 7,53,34
